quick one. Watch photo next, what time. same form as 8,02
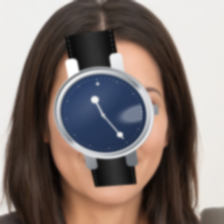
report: 11,25
